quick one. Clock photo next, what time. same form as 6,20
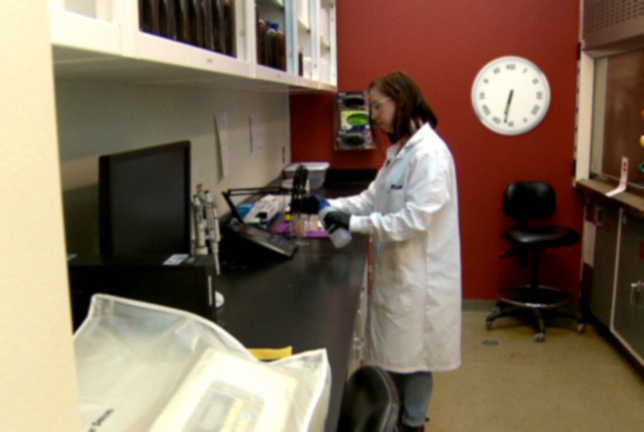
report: 6,32
